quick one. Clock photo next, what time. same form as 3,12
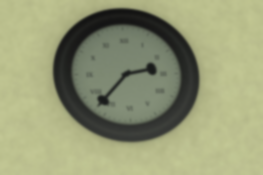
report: 2,37
